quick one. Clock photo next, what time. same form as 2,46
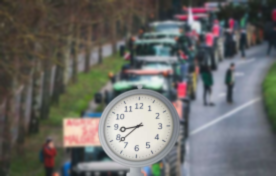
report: 8,38
